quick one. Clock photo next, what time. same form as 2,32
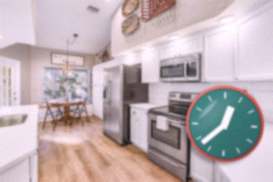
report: 12,38
